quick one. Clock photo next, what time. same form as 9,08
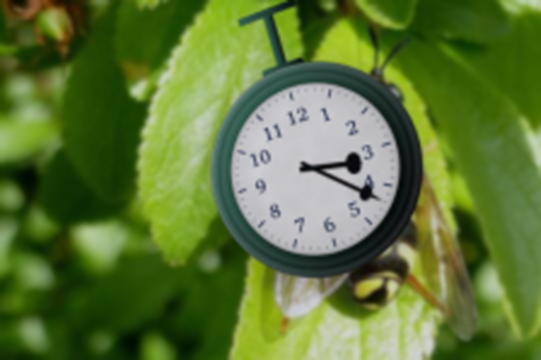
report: 3,22
